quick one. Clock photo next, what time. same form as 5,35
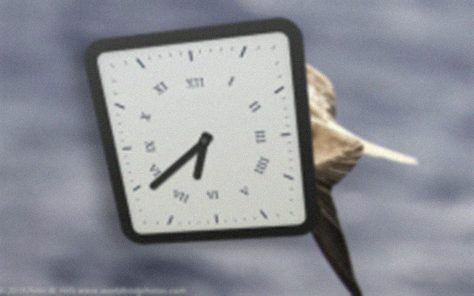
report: 6,39
